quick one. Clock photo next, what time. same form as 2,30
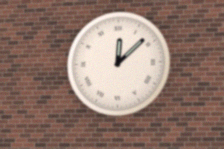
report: 12,08
